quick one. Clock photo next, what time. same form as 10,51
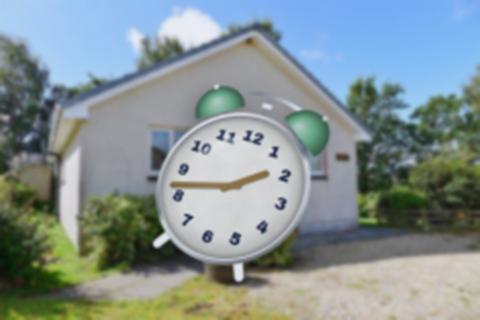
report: 1,42
